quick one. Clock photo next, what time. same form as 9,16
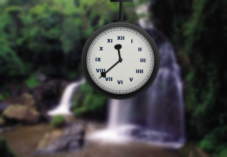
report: 11,38
